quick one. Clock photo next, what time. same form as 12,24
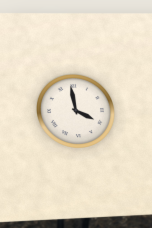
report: 3,59
